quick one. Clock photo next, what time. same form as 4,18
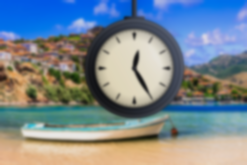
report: 12,25
